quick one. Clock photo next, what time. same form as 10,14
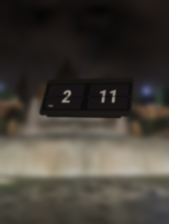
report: 2,11
